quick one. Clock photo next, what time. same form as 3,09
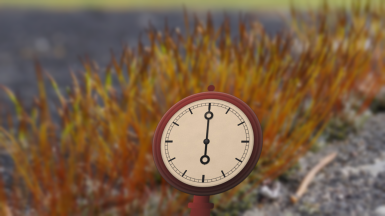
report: 6,00
